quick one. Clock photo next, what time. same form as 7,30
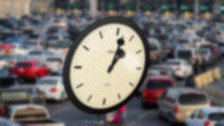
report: 1,02
